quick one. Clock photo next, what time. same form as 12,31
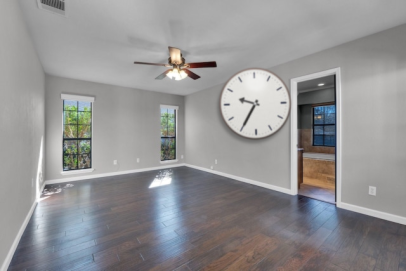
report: 9,35
